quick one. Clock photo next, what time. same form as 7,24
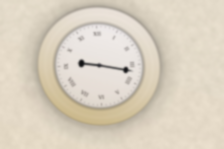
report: 9,17
